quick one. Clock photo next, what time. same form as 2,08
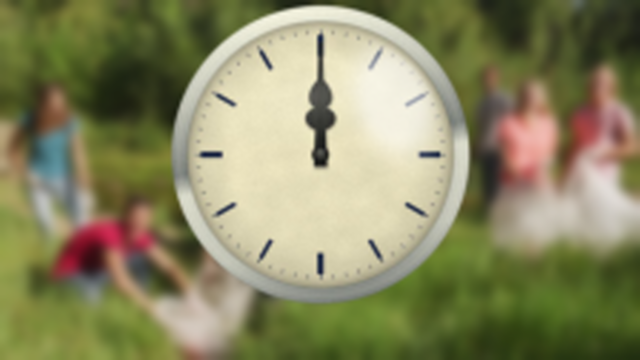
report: 12,00
